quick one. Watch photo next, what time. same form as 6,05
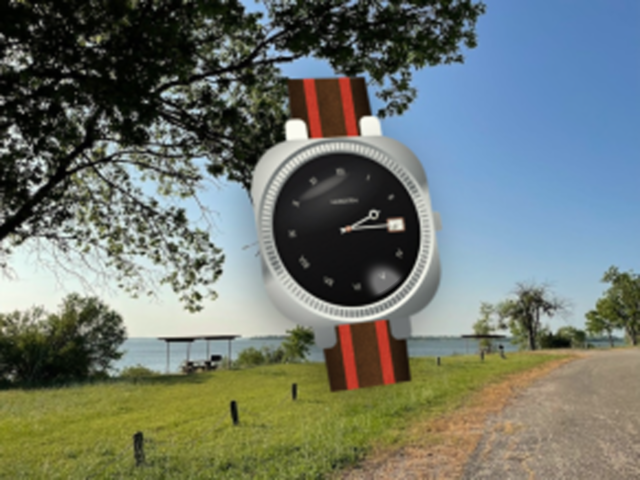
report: 2,15
